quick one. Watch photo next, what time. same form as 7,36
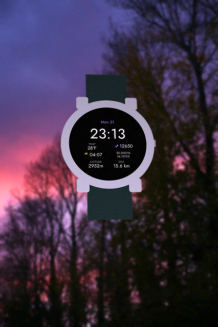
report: 23,13
